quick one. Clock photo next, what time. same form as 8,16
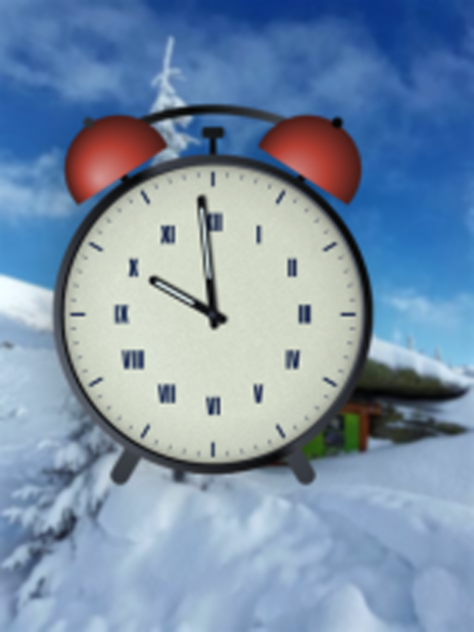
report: 9,59
